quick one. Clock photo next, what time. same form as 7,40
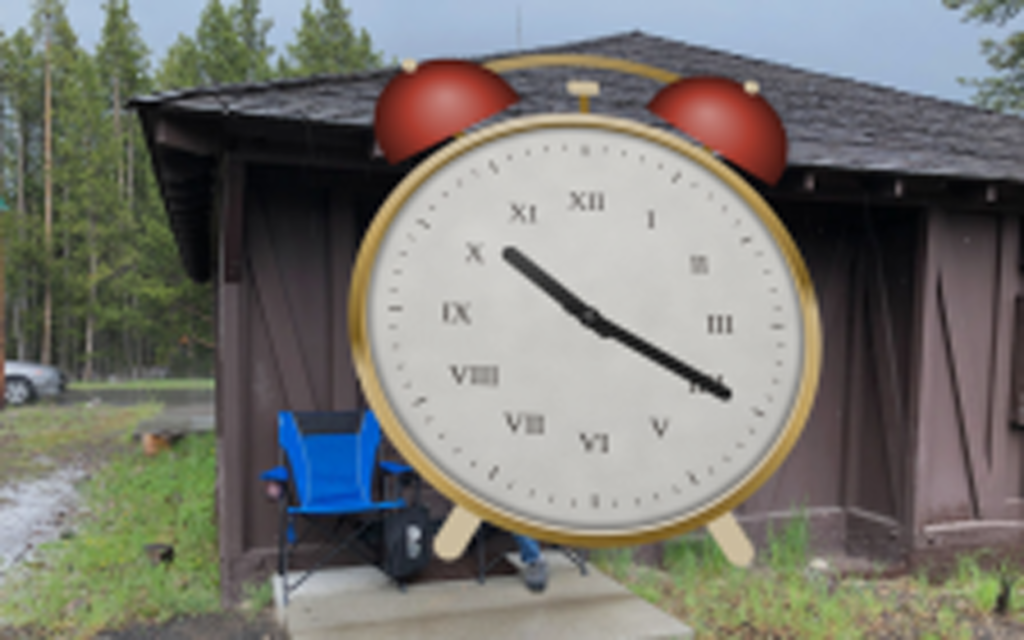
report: 10,20
